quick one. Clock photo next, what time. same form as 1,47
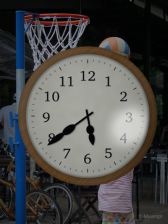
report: 5,39
